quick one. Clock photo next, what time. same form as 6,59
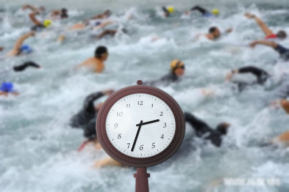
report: 2,33
